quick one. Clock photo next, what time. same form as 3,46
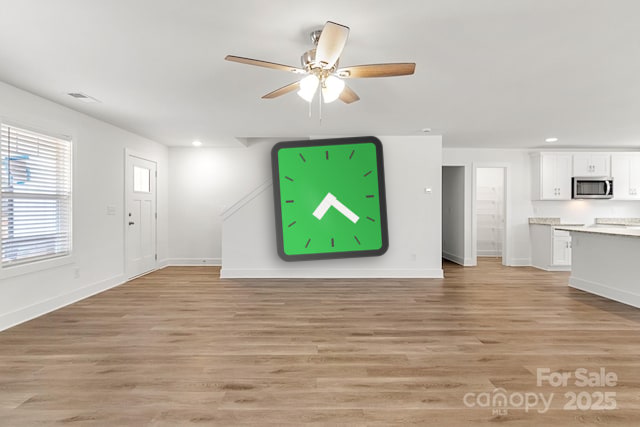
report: 7,22
